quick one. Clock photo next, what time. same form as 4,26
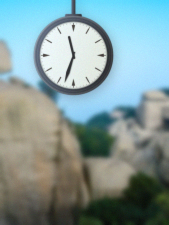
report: 11,33
